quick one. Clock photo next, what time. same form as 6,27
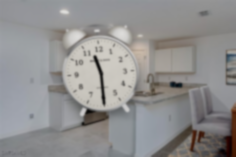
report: 11,30
